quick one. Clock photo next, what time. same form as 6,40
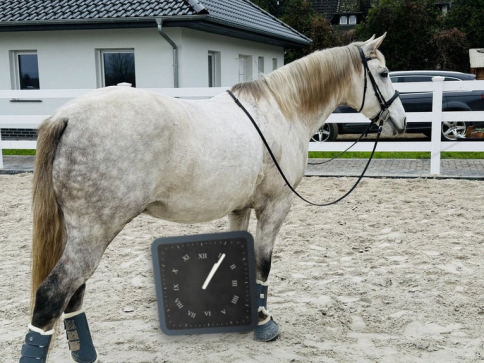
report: 1,06
